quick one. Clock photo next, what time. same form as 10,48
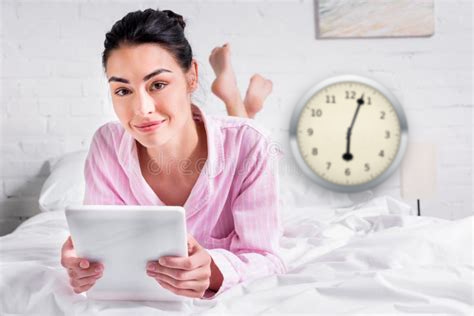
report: 6,03
